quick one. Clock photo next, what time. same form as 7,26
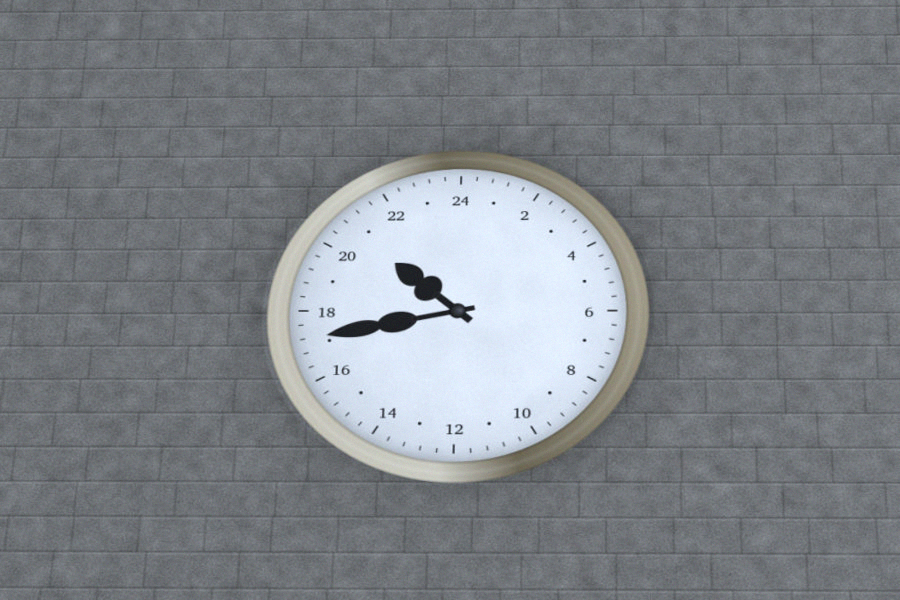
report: 20,43
